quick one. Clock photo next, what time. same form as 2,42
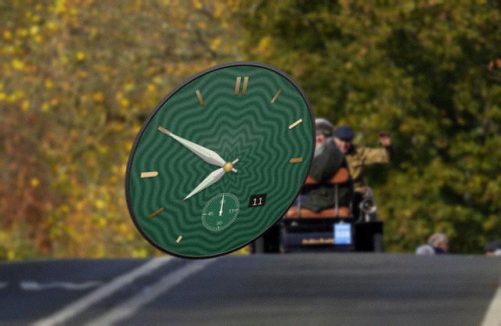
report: 7,50
